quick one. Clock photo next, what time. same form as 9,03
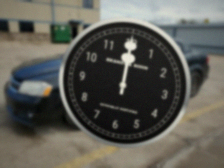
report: 12,00
